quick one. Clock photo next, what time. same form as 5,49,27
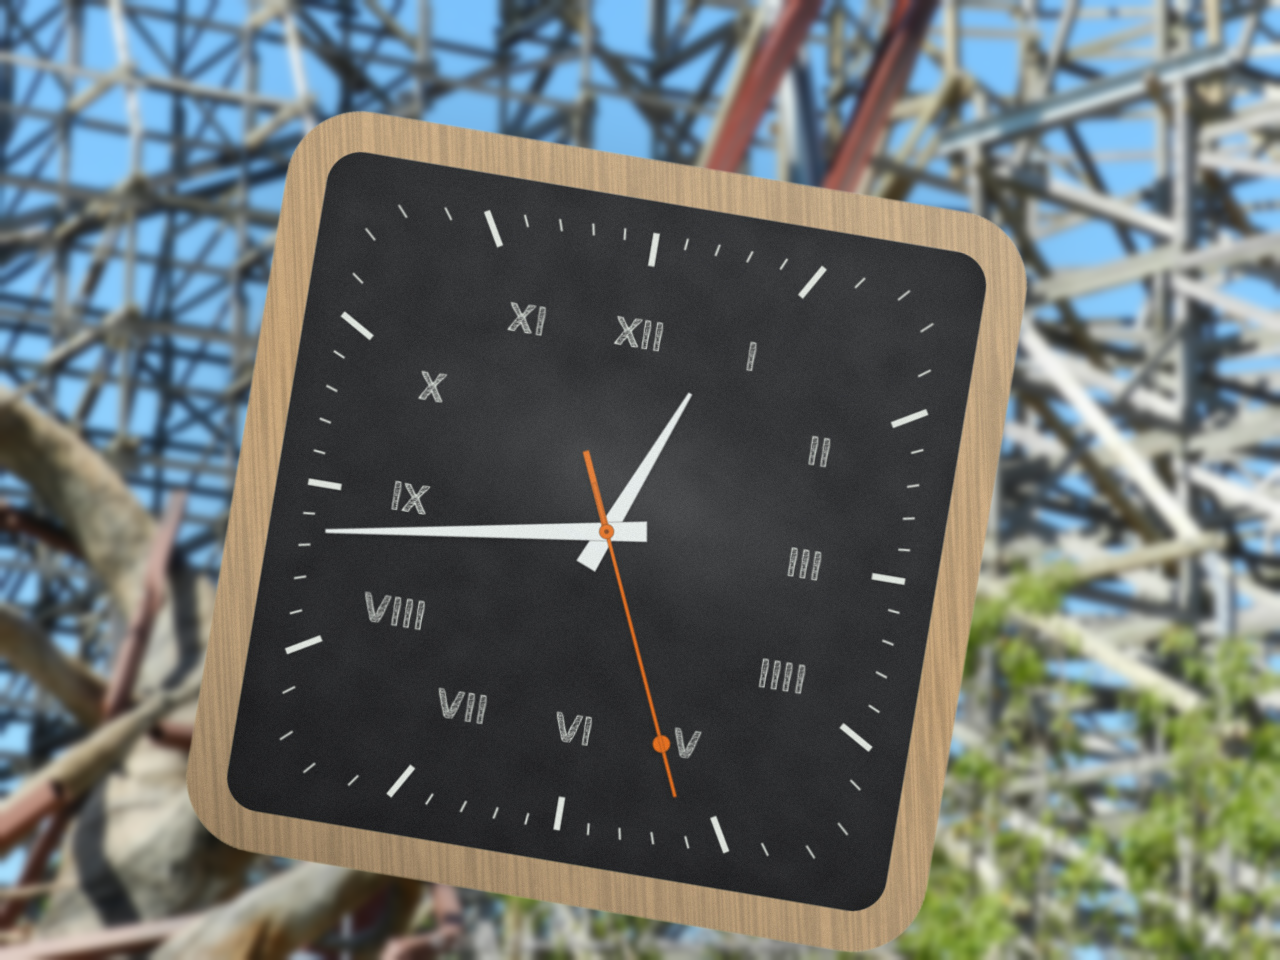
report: 12,43,26
